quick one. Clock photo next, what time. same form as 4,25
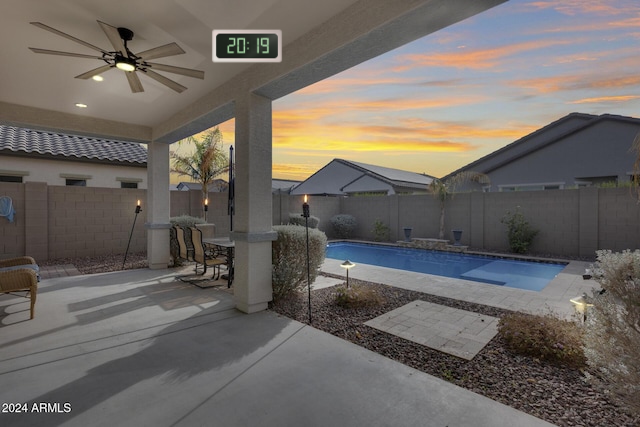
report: 20,19
